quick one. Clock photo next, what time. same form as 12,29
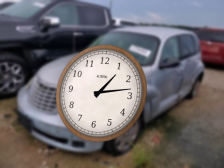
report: 1,13
